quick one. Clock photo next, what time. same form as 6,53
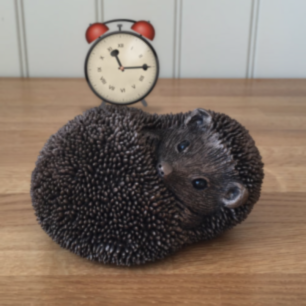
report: 11,15
